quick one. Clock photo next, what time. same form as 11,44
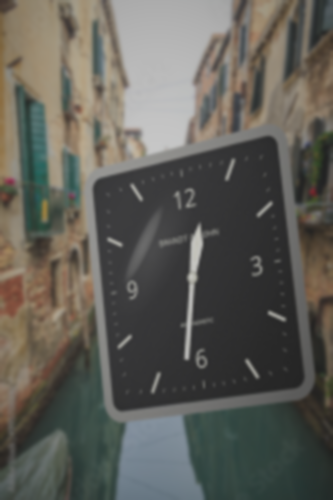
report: 12,32
